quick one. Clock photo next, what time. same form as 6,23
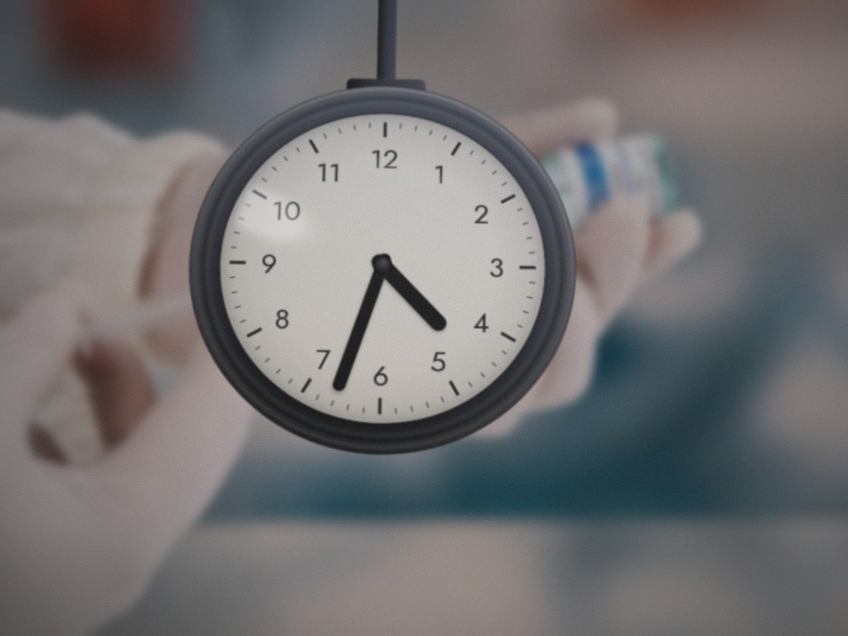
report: 4,33
